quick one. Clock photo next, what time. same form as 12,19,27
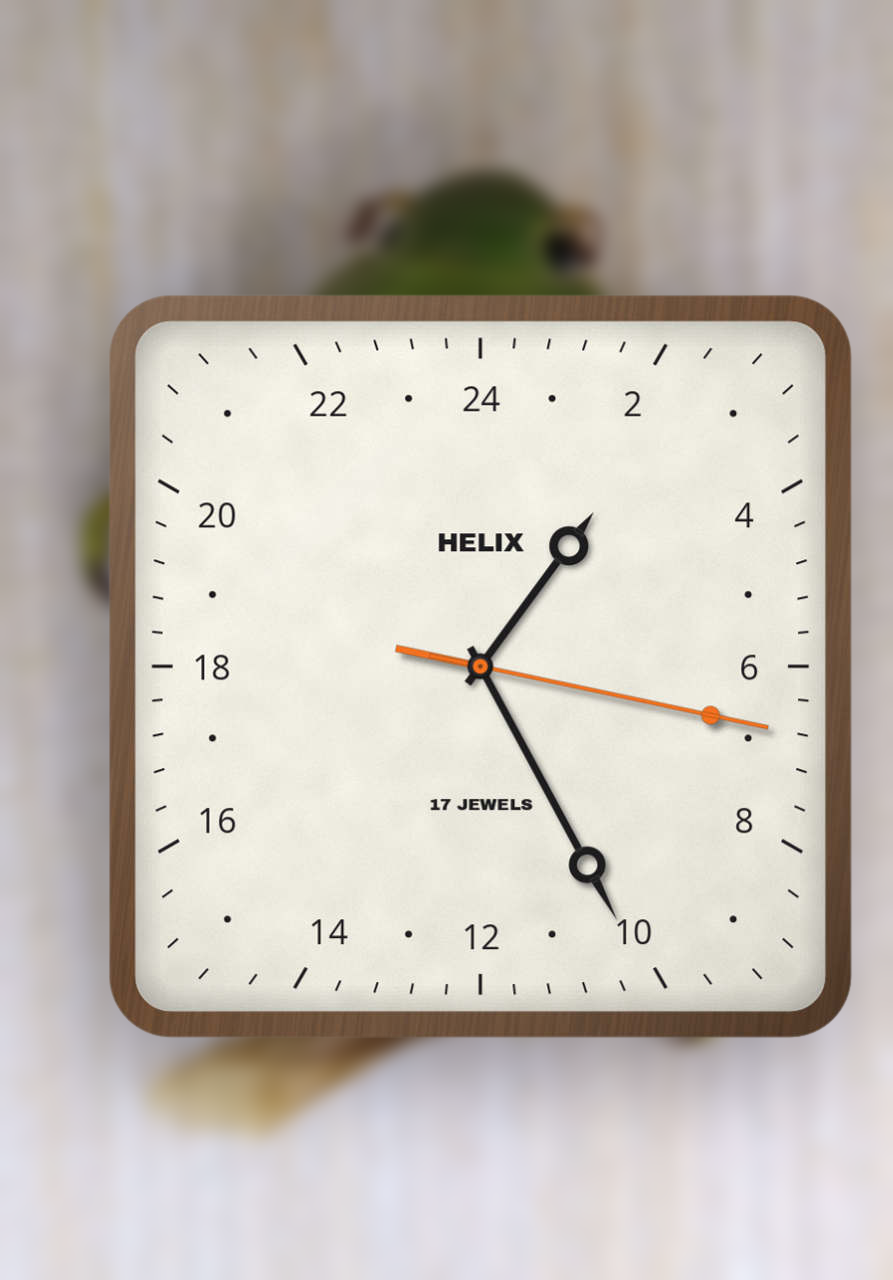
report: 2,25,17
